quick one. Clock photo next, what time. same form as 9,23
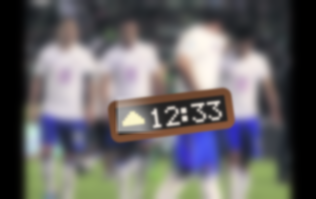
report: 12,33
